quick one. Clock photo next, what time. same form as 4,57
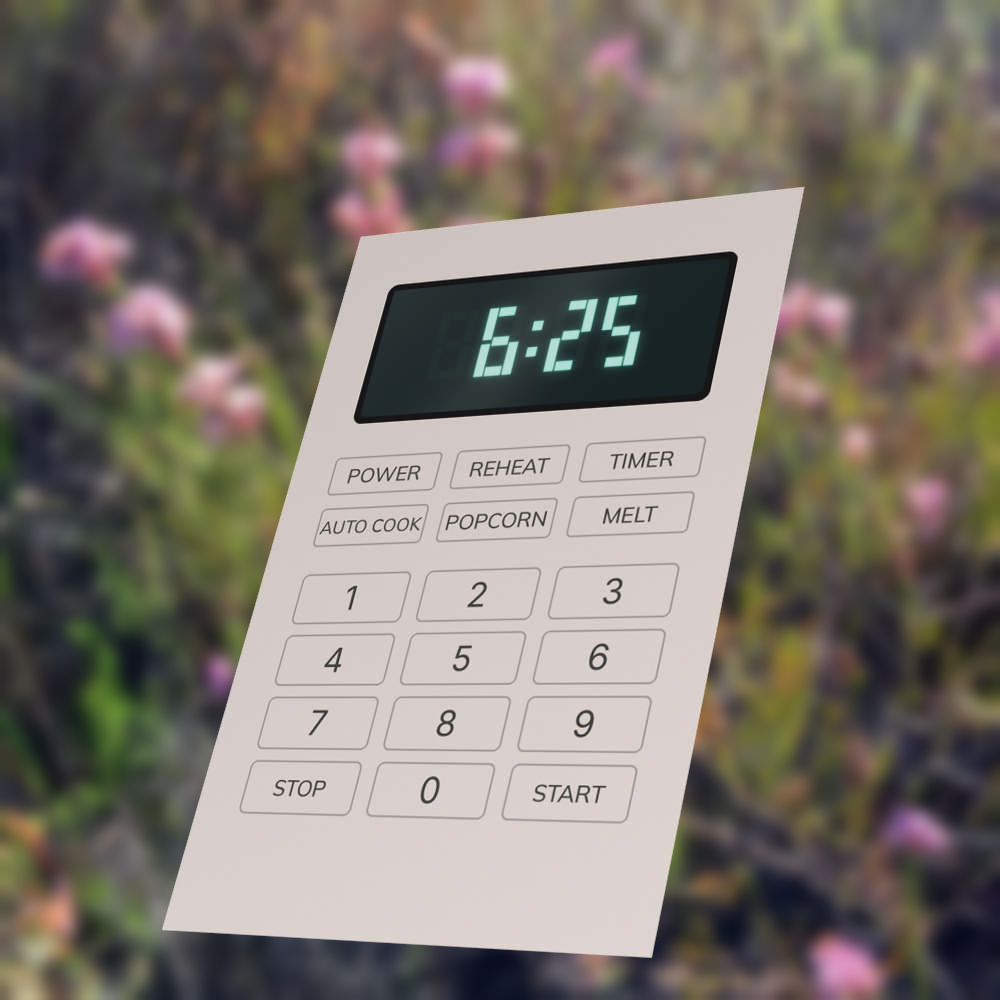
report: 6,25
